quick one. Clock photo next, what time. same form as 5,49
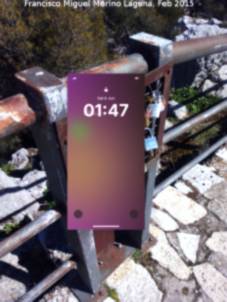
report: 1,47
